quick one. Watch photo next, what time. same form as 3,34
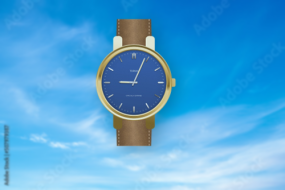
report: 9,04
